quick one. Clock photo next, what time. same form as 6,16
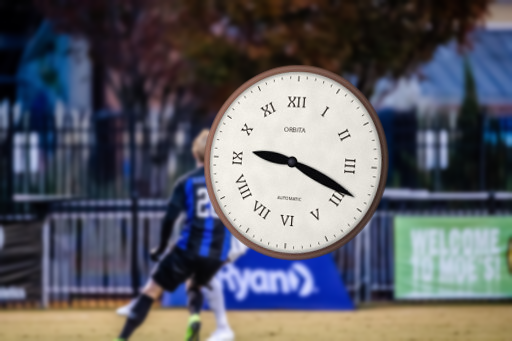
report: 9,19
